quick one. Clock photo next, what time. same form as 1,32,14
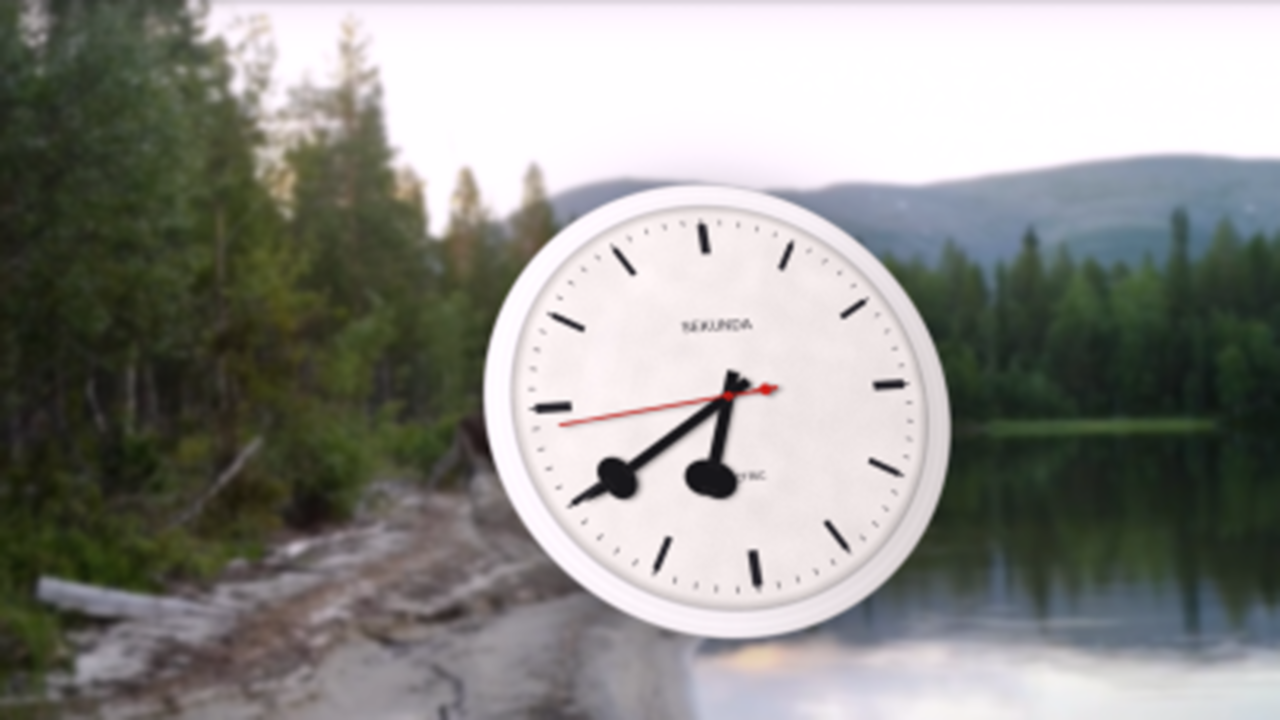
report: 6,39,44
